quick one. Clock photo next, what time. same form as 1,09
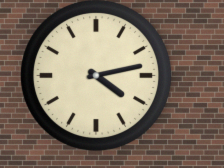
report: 4,13
